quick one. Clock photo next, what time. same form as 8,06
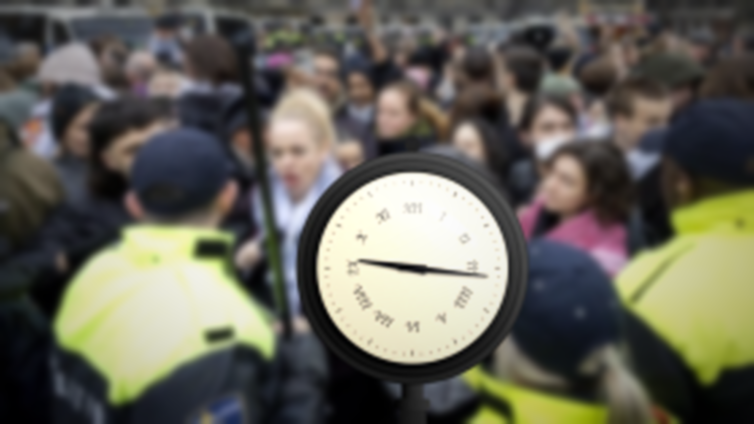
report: 9,16
